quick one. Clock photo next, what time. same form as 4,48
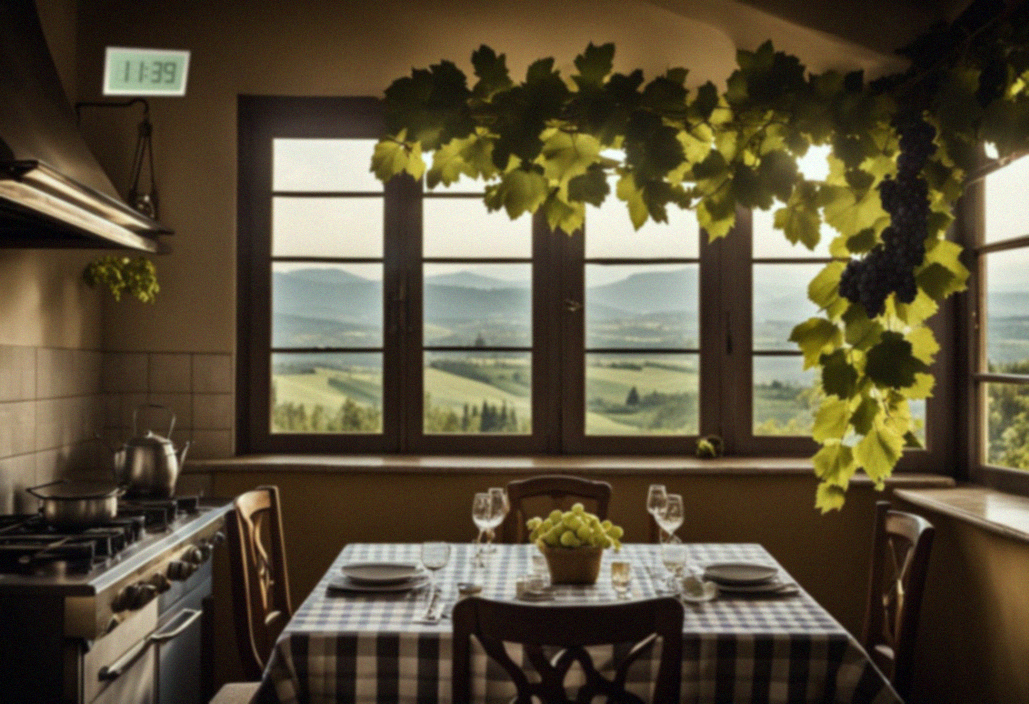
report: 11,39
